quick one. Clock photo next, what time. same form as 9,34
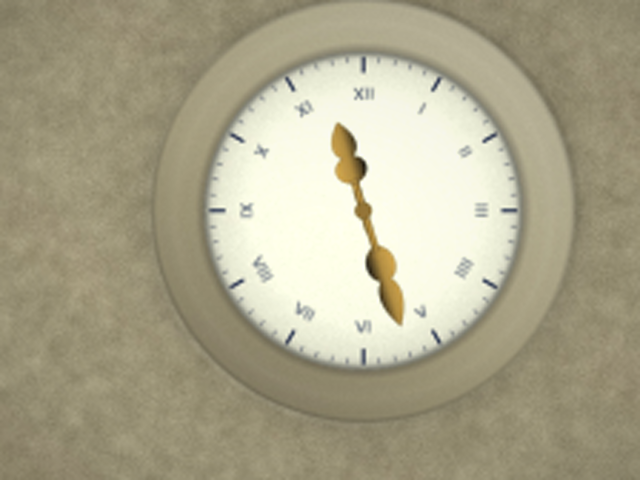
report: 11,27
